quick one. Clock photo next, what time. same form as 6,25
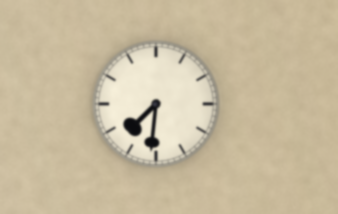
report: 7,31
